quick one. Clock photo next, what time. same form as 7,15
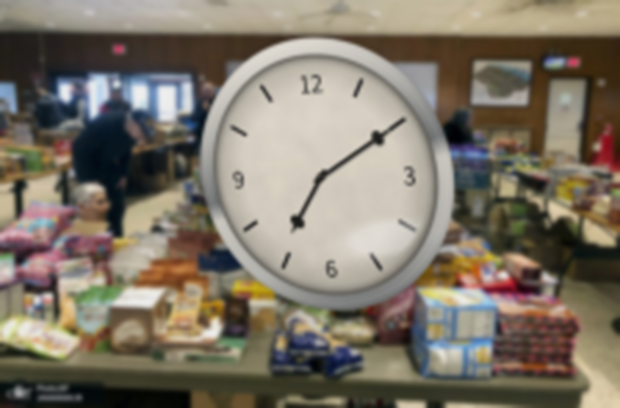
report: 7,10
